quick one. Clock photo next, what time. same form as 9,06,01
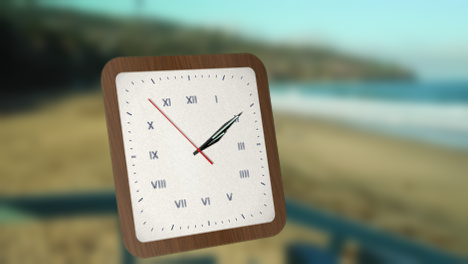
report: 2,09,53
